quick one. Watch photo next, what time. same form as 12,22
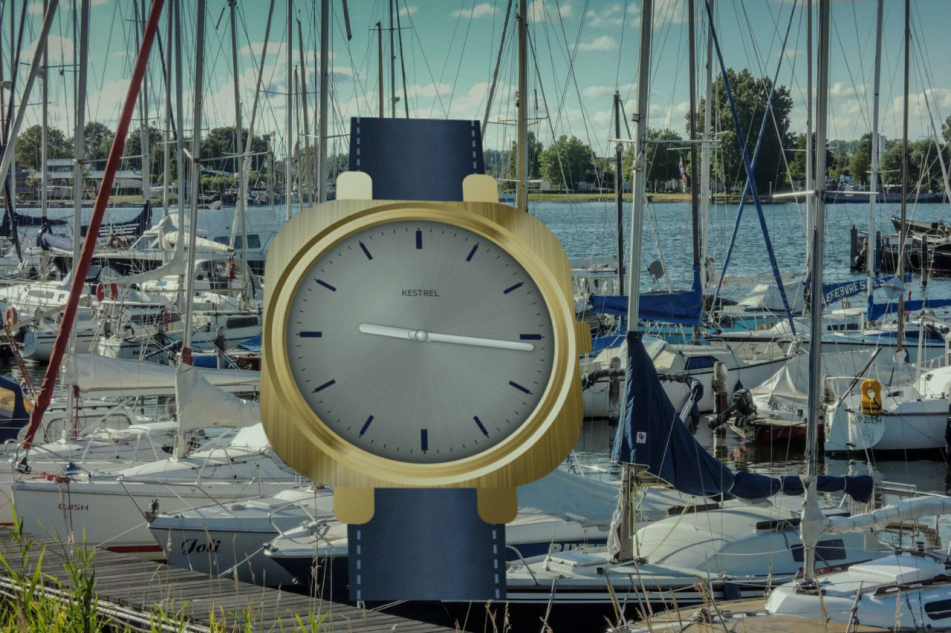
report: 9,16
